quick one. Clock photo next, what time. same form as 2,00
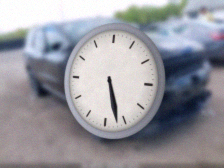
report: 5,27
